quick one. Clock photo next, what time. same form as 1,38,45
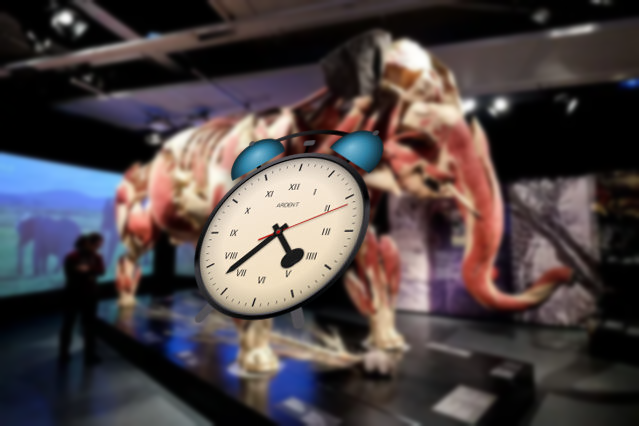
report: 4,37,11
